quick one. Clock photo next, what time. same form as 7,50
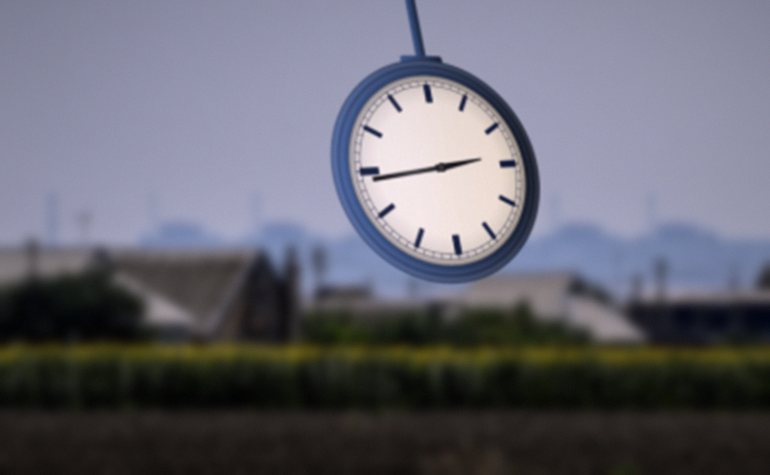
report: 2,44
